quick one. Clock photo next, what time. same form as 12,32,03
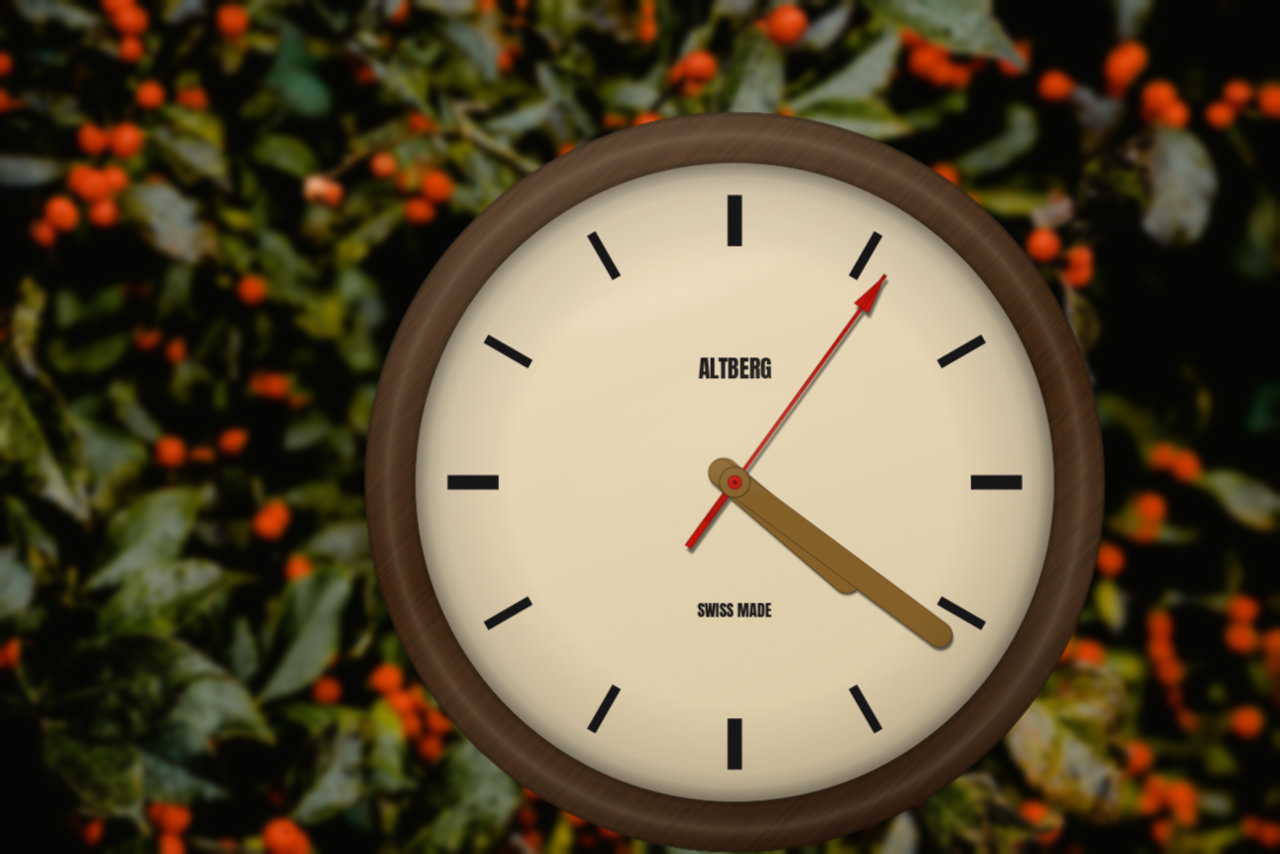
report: 4,21,06
